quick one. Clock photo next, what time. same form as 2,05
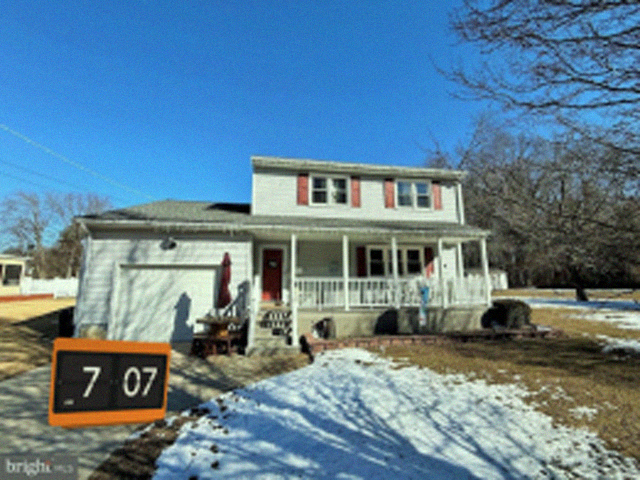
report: 7,07
